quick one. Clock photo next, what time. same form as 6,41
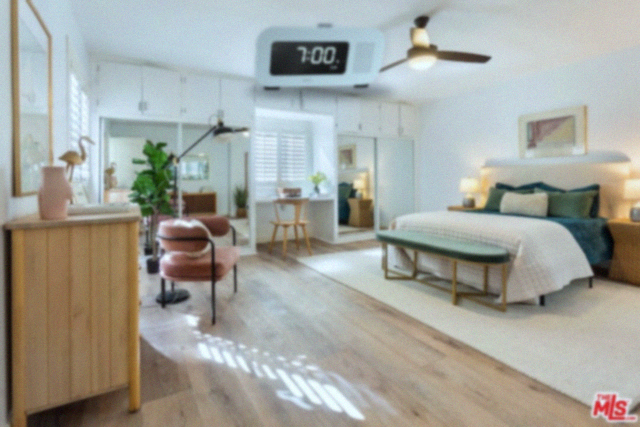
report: 7,00
